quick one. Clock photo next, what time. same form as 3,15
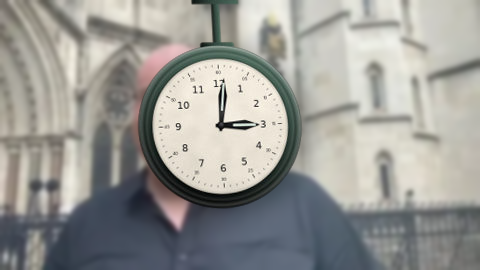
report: 3,01
